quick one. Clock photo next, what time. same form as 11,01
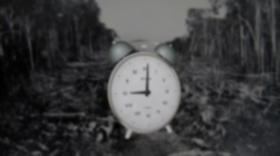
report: 9,01
